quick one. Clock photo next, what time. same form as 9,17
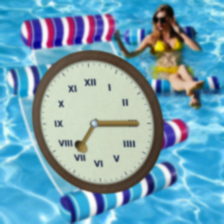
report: 7,15
